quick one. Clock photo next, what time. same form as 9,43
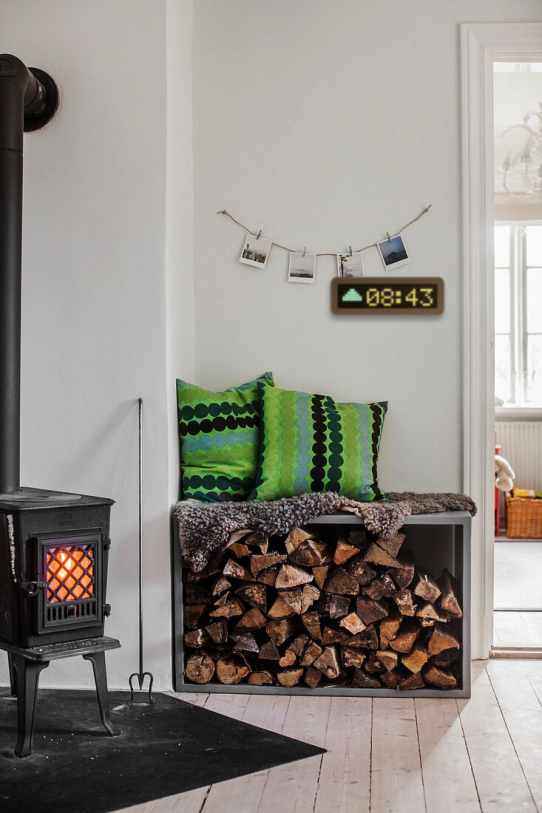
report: 8,43
